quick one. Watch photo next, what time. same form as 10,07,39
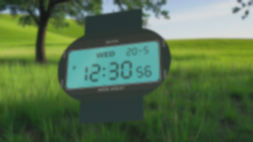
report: 12,30,56
